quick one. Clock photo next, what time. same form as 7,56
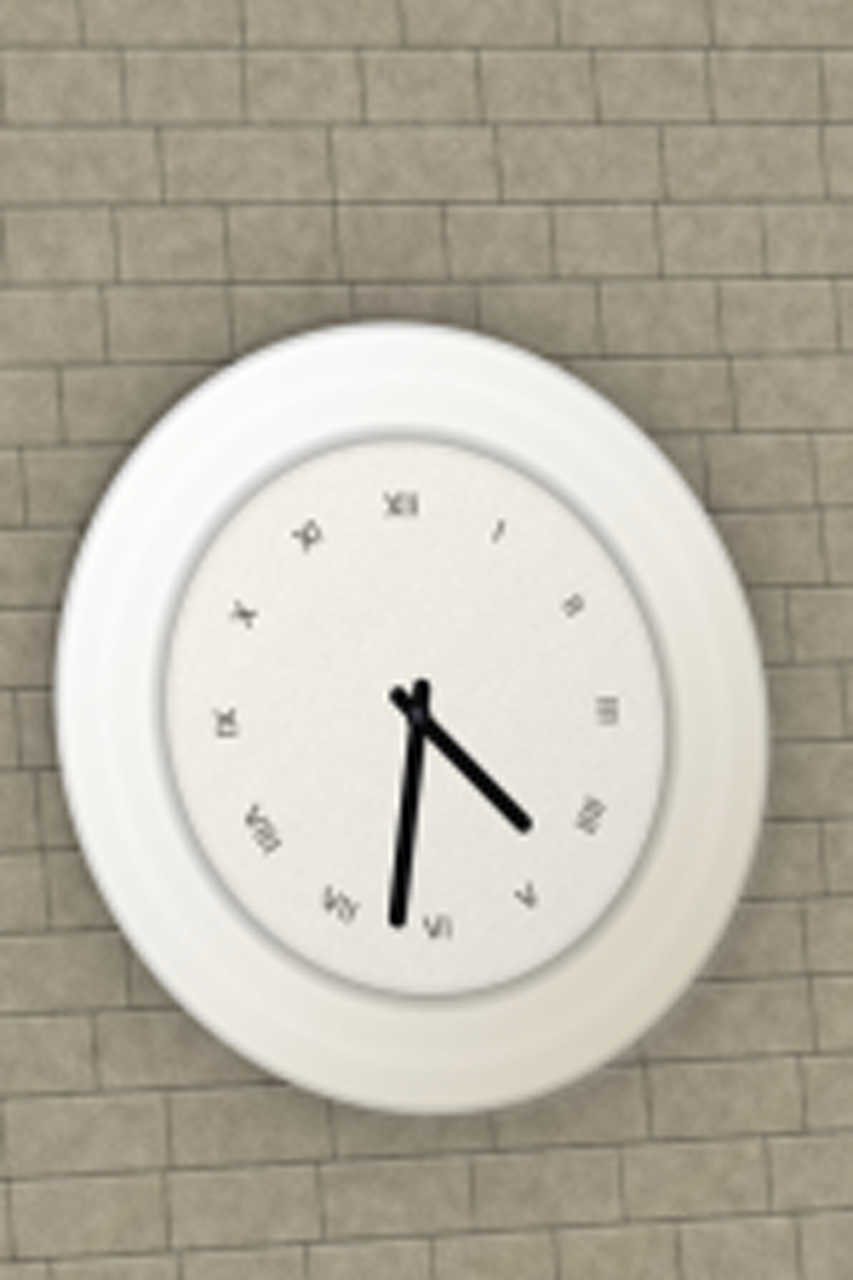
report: 4,32
